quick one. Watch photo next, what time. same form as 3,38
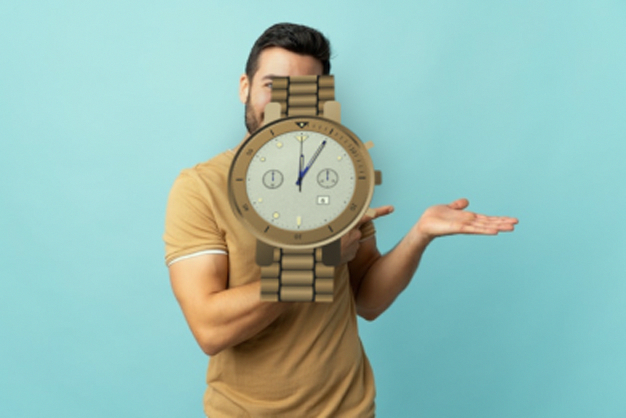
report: 12,05
